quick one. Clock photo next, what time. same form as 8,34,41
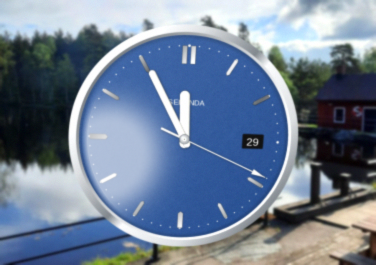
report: 11,55,19
